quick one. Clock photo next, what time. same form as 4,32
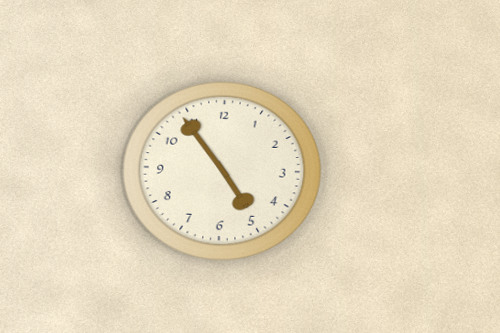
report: 4,54
